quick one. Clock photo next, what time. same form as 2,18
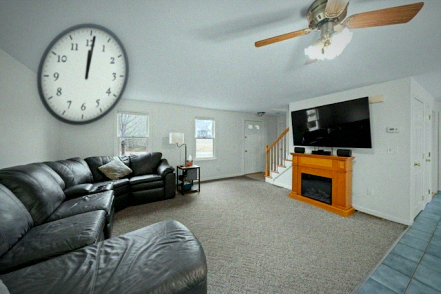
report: 12,01
